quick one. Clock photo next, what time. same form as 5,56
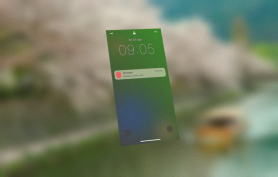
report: 9,05
